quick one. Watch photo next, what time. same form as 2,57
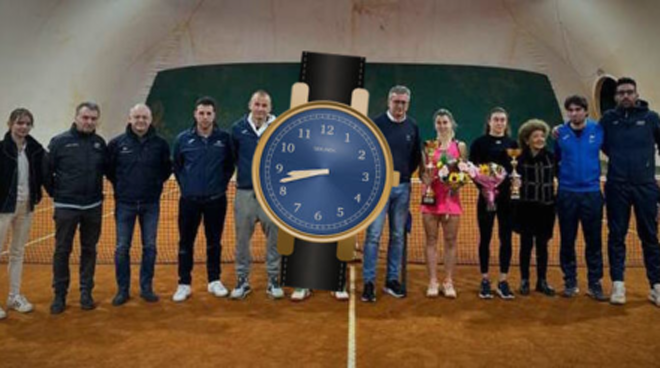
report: 8,42
